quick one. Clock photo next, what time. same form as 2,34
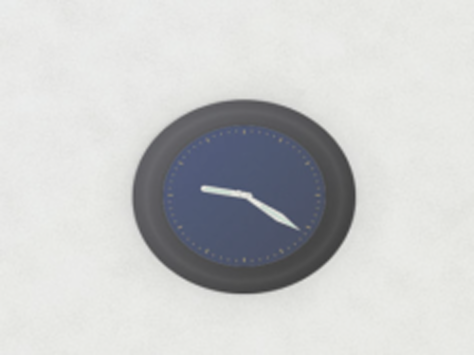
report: 9,21
